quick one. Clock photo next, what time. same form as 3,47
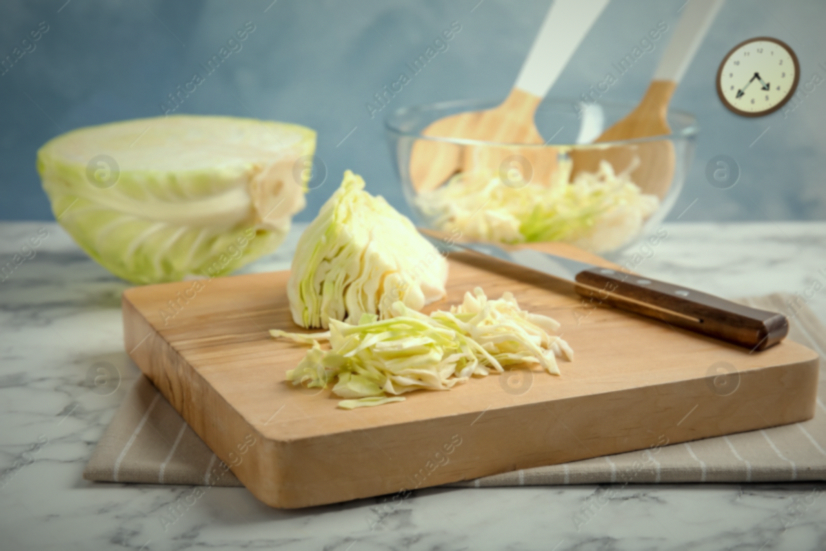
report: 4,36
